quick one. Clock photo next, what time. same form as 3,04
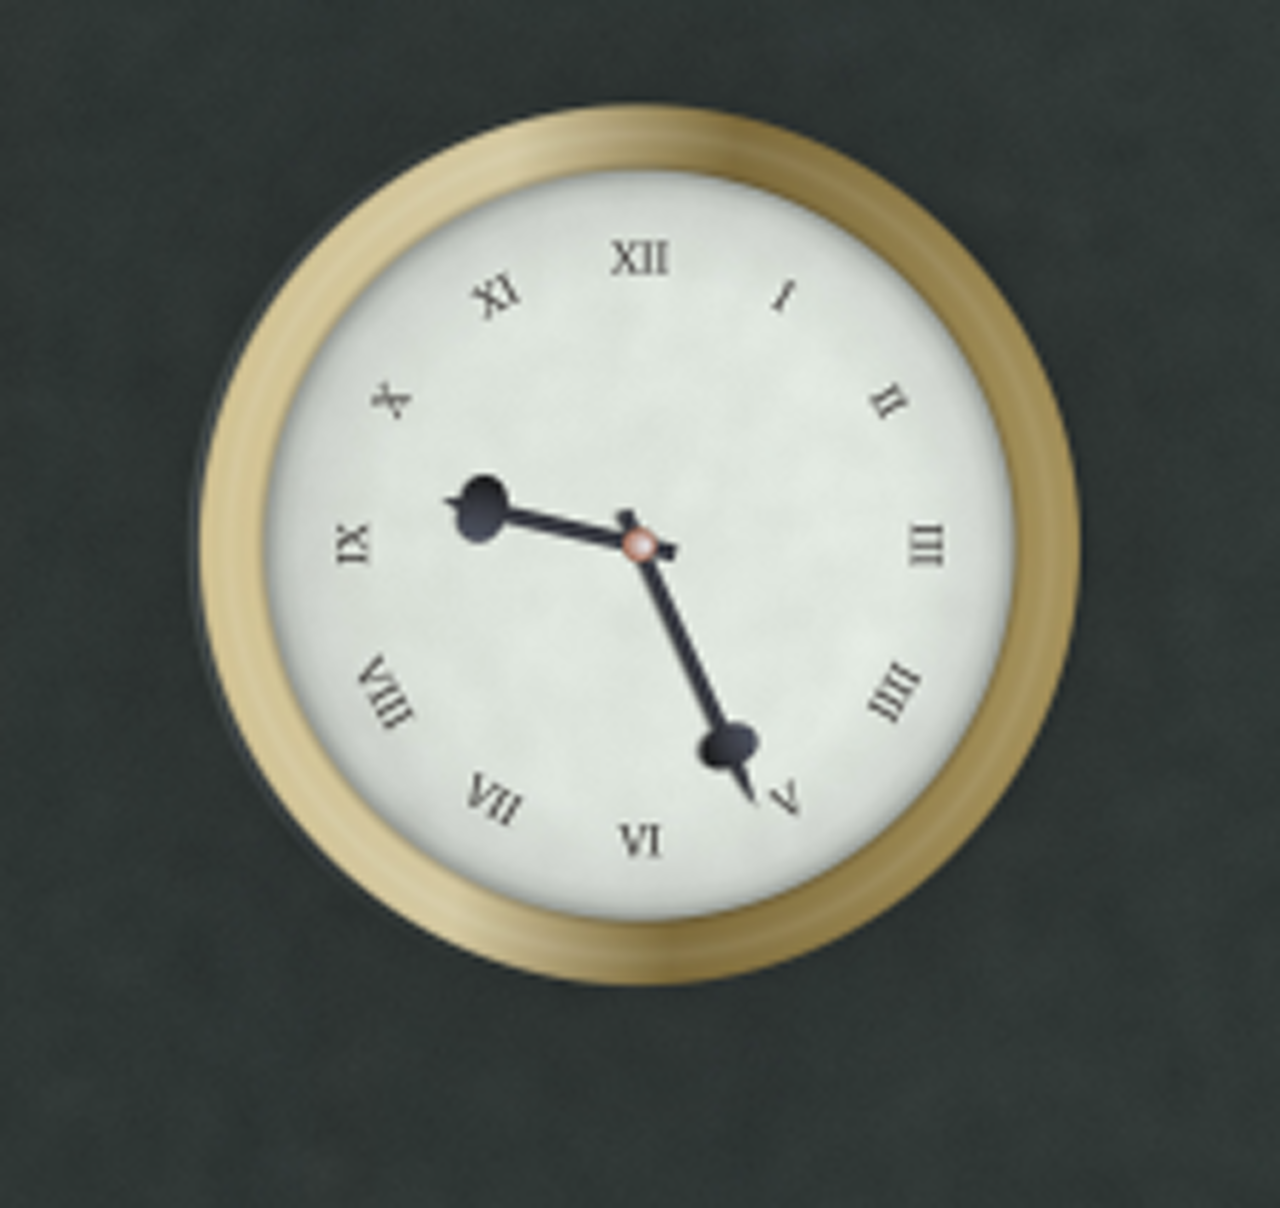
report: 9,26
